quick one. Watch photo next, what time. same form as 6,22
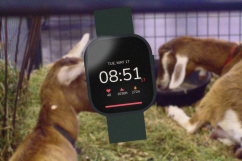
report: 8,51
